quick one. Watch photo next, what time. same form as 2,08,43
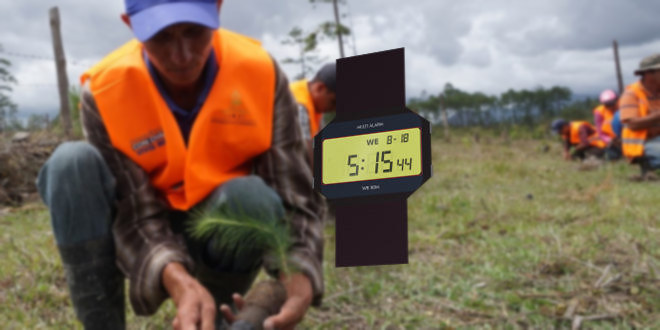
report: 5,15,44
